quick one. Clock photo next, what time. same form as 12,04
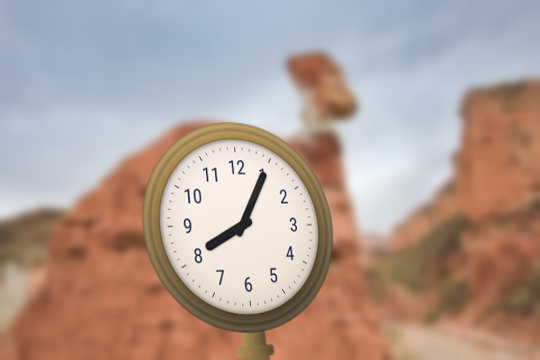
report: 8,05
